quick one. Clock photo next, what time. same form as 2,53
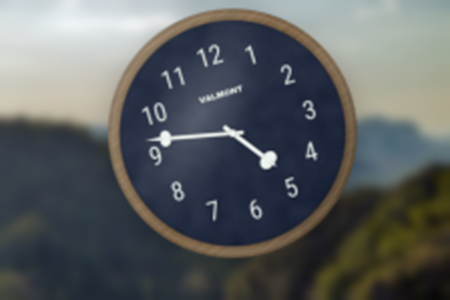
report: 4,47
